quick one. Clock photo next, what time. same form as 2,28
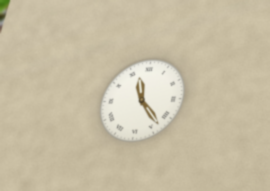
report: 11,23
